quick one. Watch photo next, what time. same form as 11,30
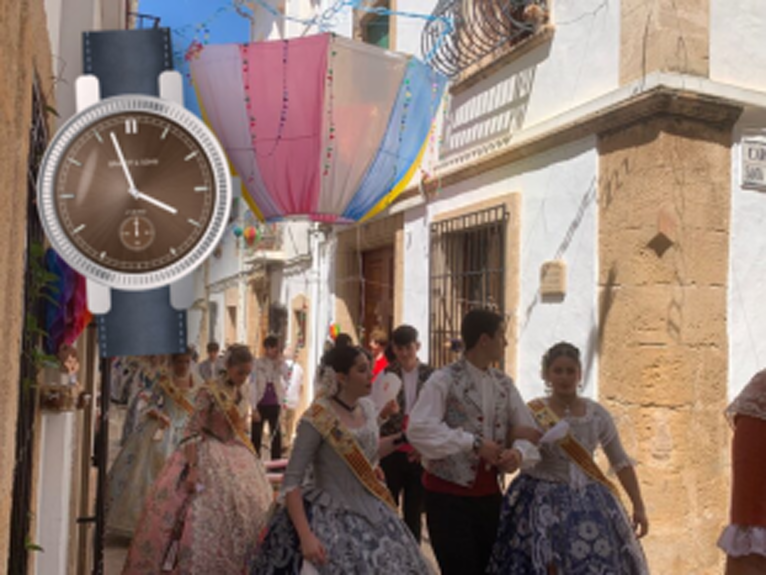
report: 3,57
